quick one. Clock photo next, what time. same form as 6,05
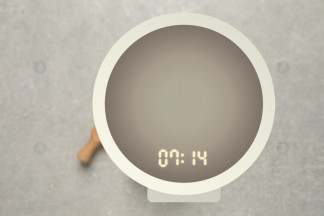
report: 7,14
